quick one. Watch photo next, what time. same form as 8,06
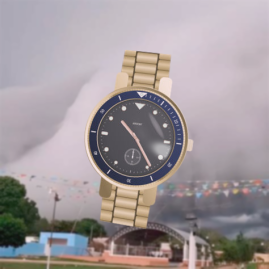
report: 10,24
